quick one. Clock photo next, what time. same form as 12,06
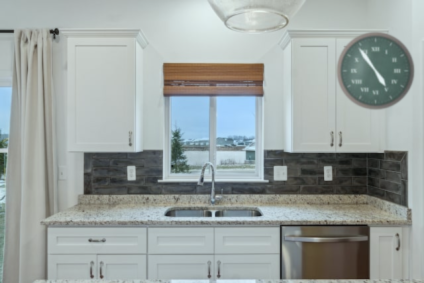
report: 4,54
